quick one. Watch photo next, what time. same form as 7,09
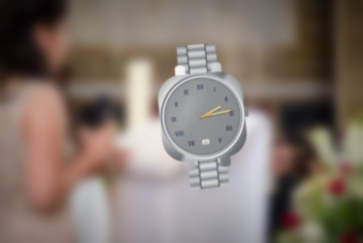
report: 2,14
